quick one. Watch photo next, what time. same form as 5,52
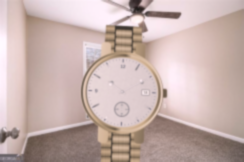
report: 10,10
